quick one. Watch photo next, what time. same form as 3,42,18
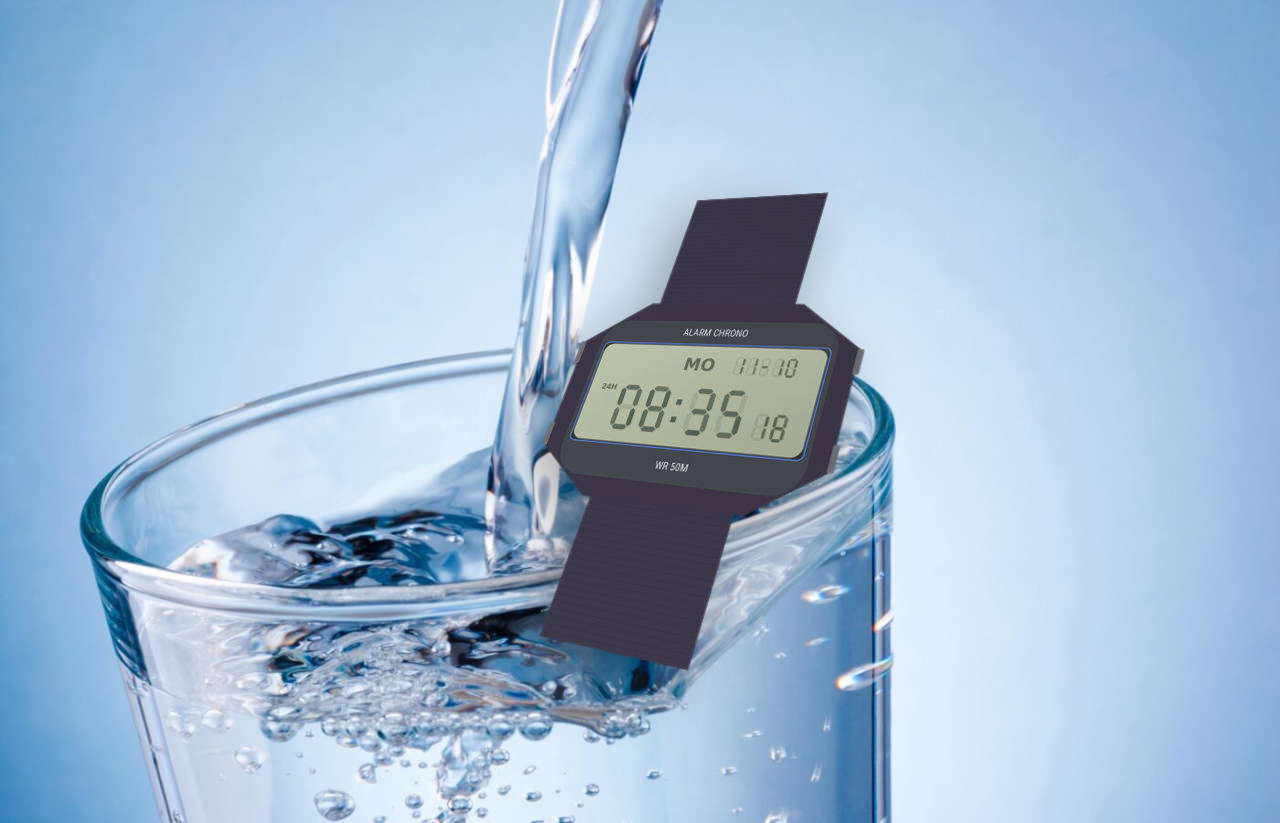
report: 8,35,18
